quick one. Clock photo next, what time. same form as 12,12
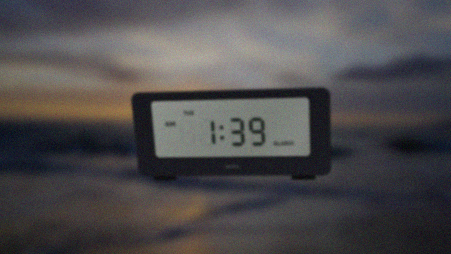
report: 1,39
